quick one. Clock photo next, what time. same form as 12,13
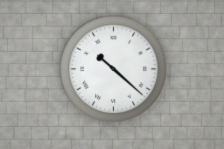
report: 10,22
